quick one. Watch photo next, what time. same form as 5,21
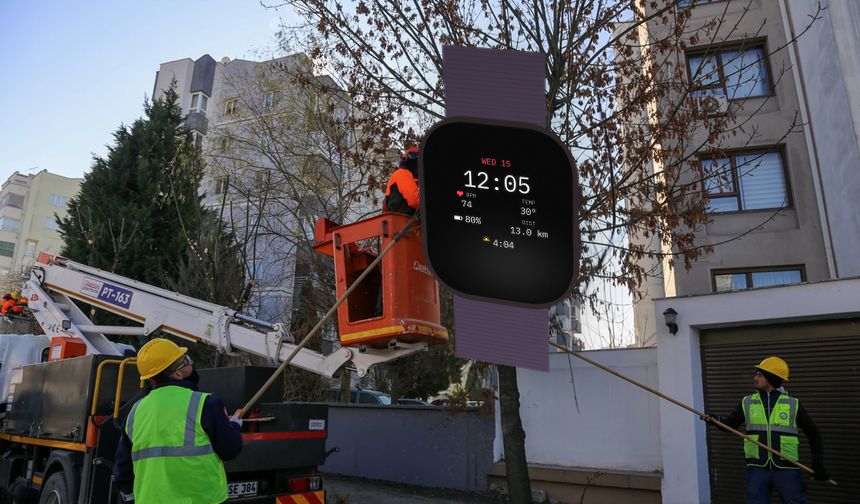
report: 12,05
